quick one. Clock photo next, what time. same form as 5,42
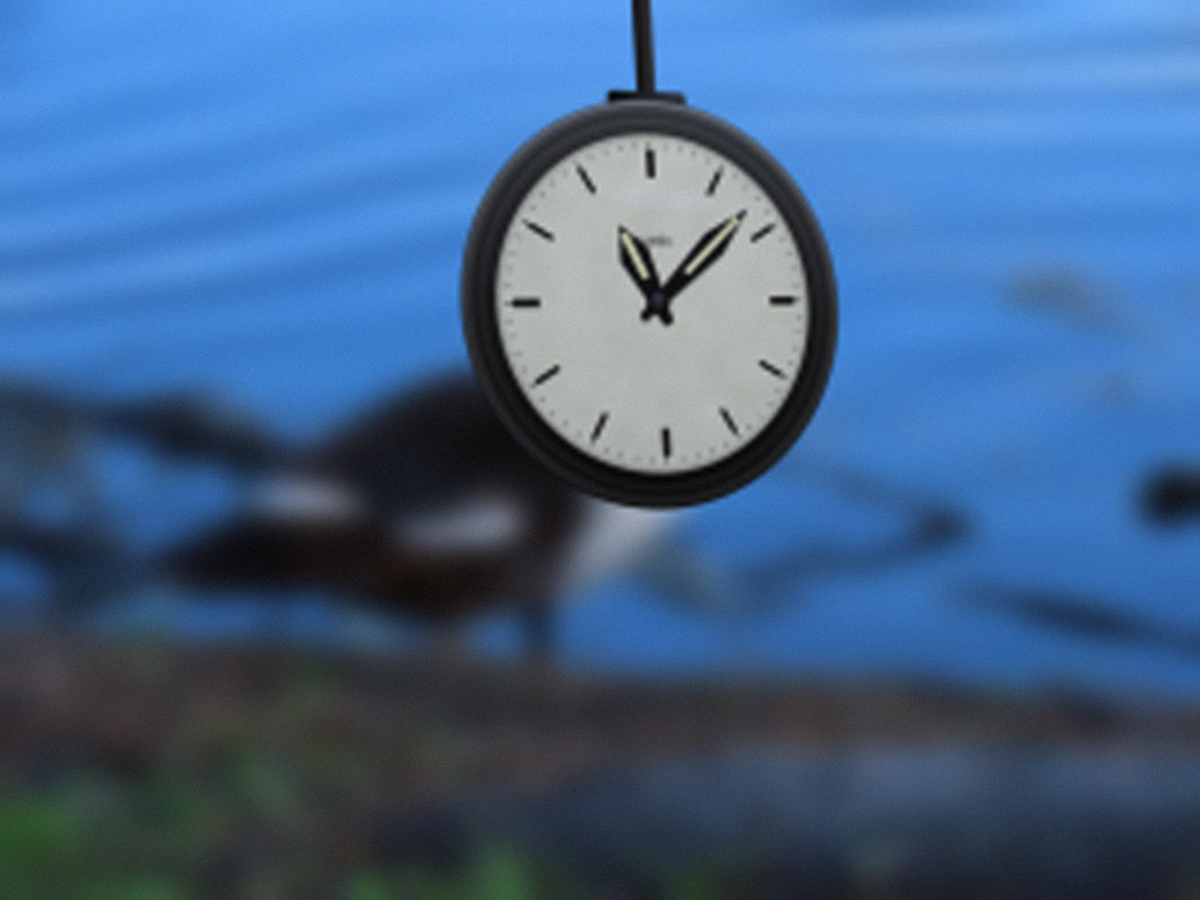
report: 11,08
